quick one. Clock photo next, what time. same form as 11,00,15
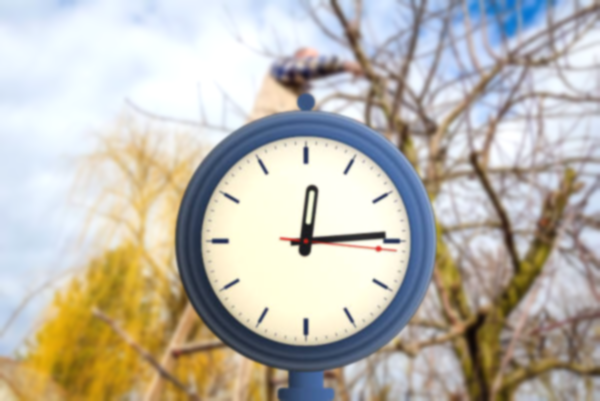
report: 12,14,16
